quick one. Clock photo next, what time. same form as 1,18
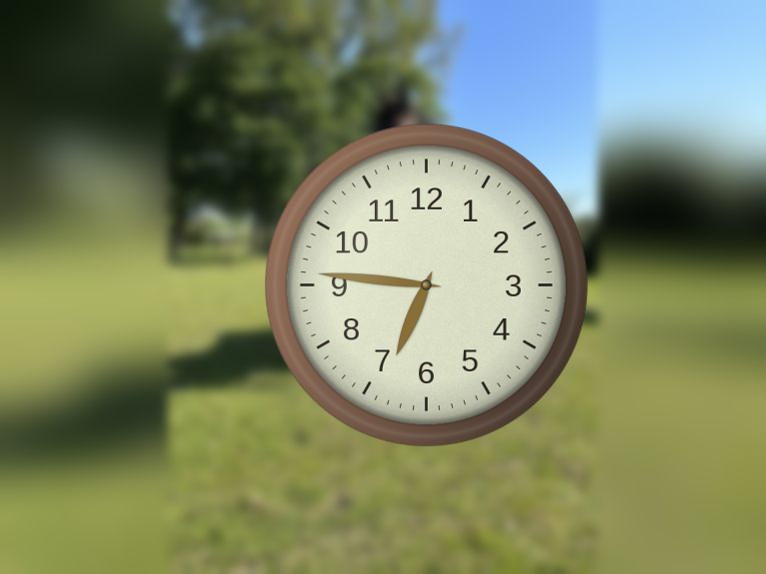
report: 6,46
